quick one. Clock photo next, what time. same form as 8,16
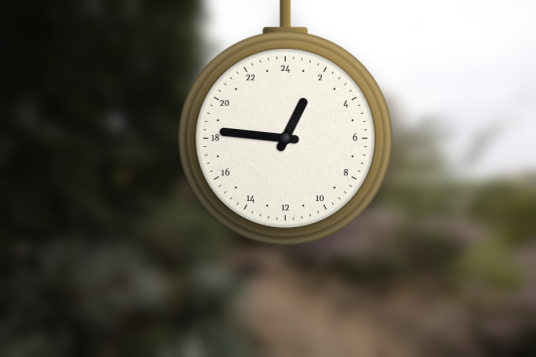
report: 1,46
